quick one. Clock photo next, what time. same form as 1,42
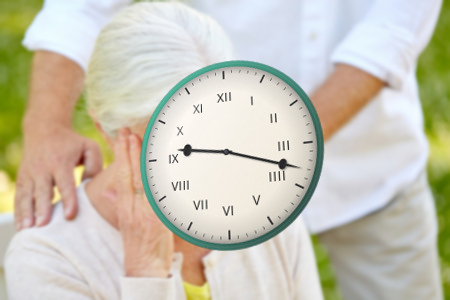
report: 9,18
